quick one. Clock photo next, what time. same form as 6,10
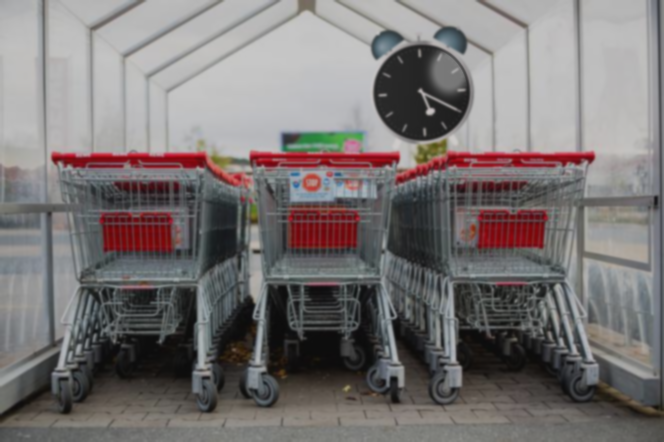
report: 5,20
